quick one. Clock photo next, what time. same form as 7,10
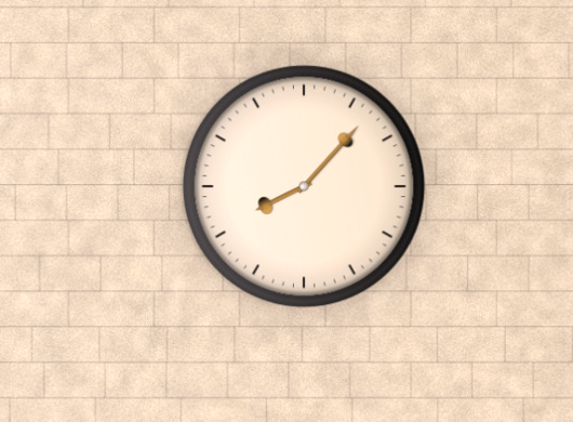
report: 8,07
